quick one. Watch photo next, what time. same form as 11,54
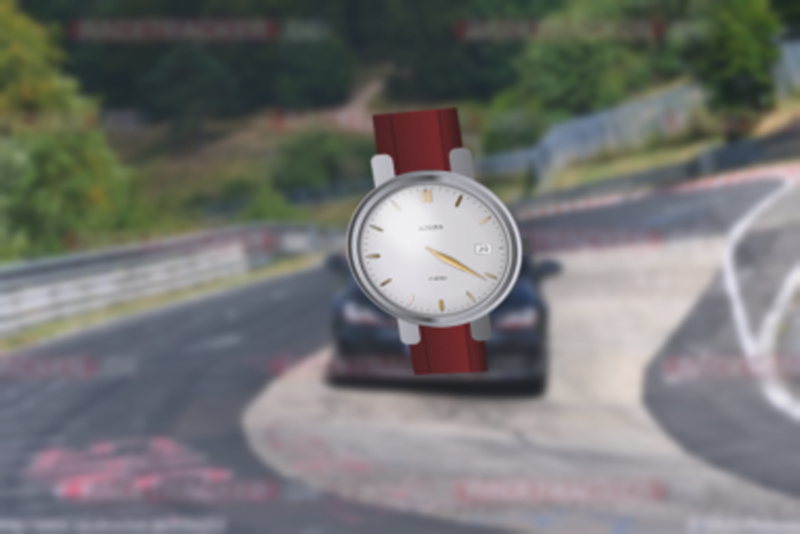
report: 4,21
